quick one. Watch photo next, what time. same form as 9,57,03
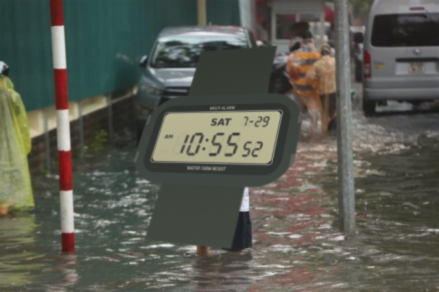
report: 10,55,52
